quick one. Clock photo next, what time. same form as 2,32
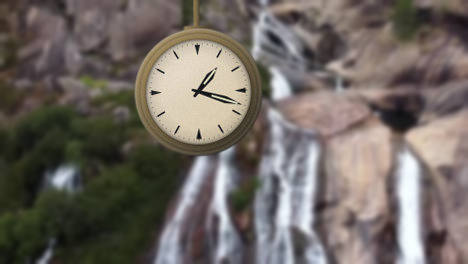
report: 1,18
